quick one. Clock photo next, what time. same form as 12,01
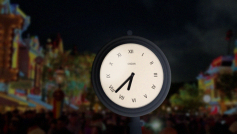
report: 6,38
